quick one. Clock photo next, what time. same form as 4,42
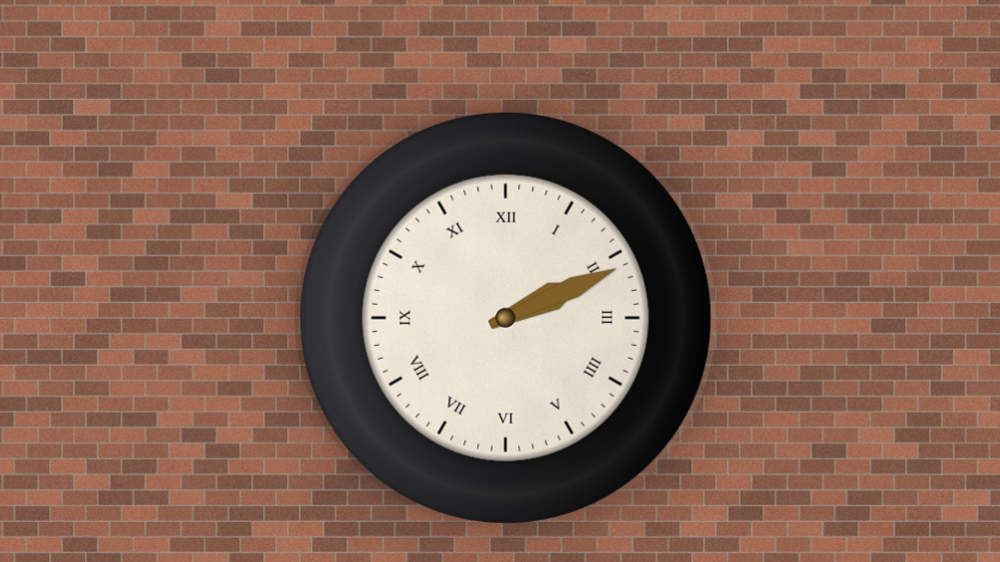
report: 2,11
